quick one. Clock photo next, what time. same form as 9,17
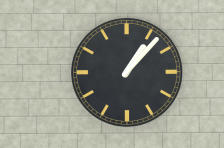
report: 1,07
